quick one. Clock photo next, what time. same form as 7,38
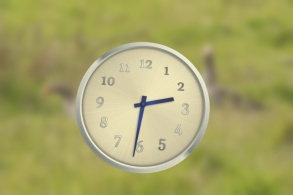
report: 2,31
